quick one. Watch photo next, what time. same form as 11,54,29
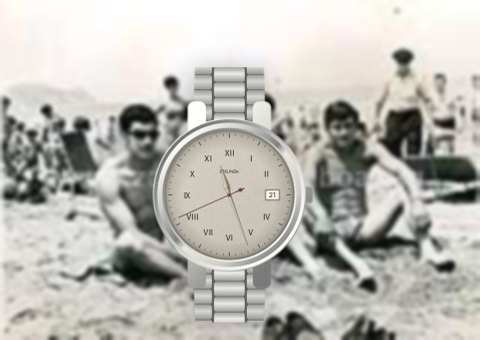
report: 11,26,41
